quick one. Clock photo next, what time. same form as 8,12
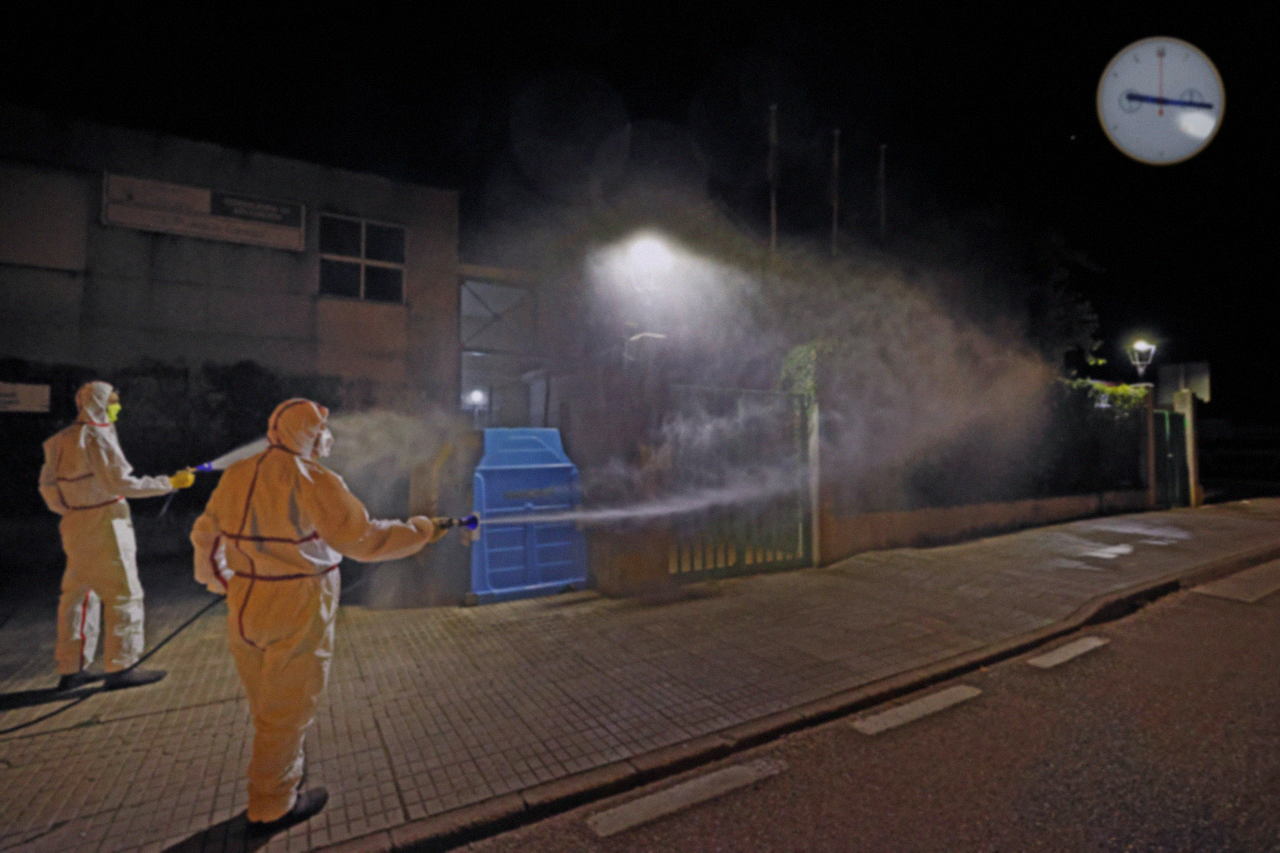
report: 9,16
